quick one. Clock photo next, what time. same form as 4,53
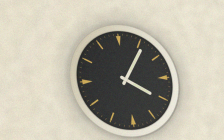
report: 4,06
